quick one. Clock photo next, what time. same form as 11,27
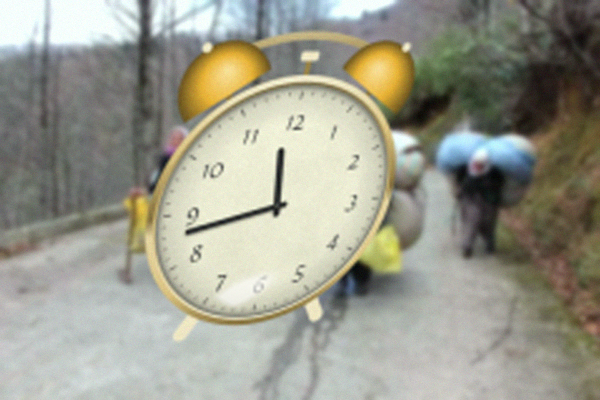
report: 11,43
